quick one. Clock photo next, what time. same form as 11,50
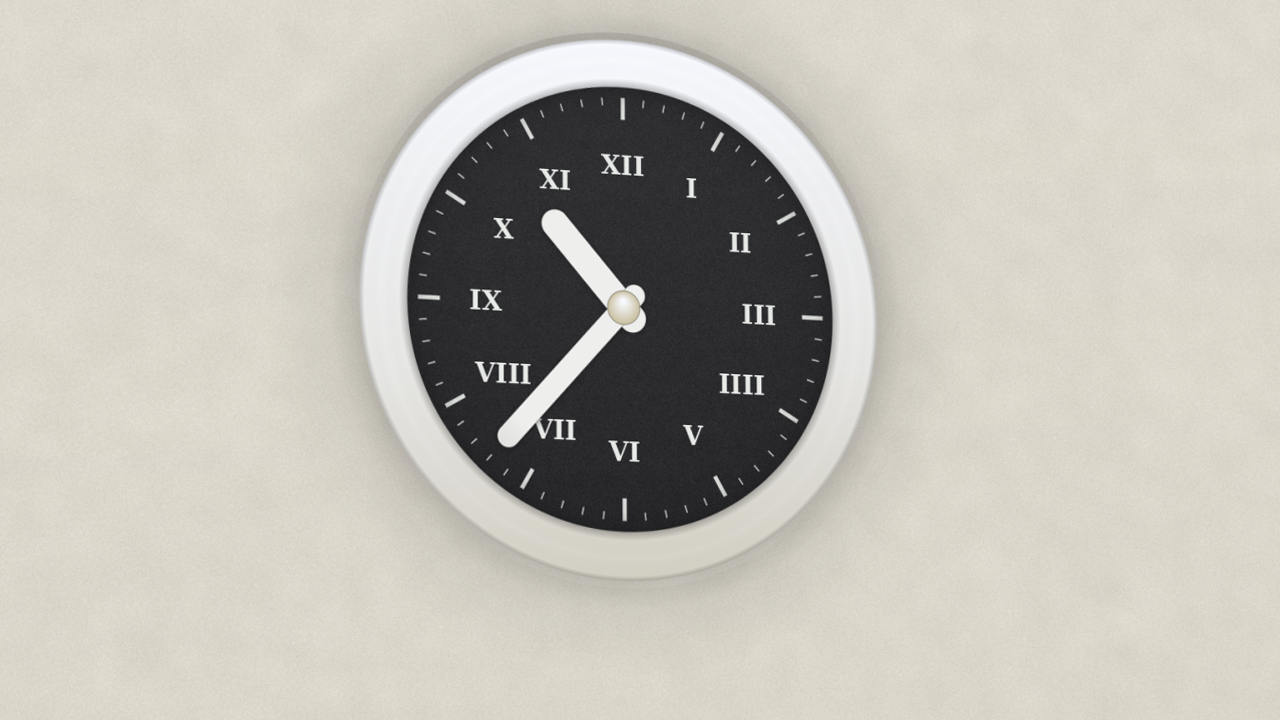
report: 10,37
